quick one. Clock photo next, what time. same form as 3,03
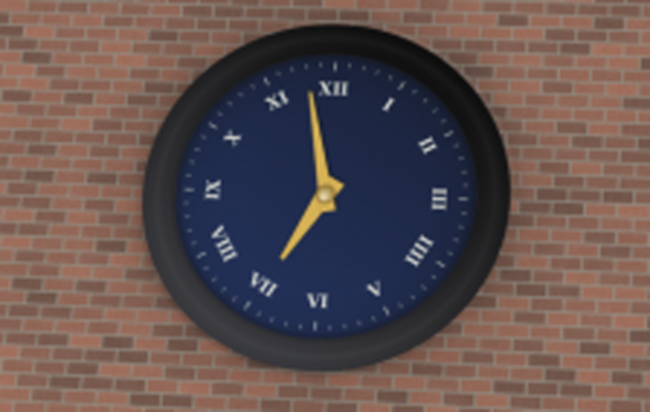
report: 6,58
